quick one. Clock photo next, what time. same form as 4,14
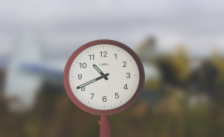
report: 10,41
